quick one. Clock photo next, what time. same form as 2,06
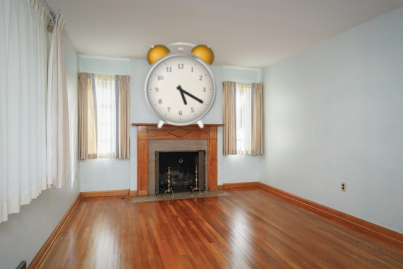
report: 5,20
